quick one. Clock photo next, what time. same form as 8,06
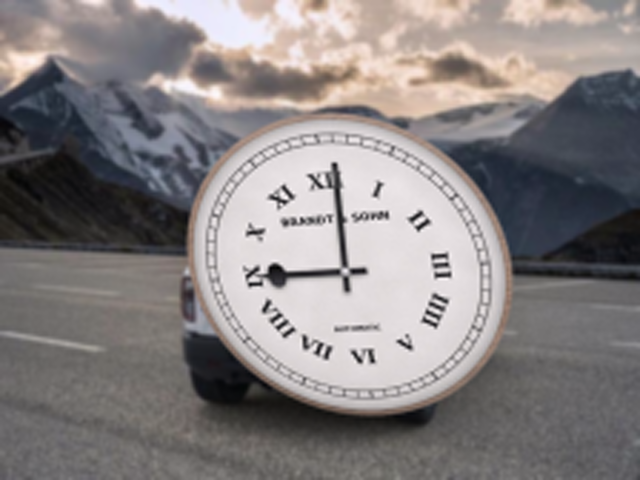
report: 9,01
